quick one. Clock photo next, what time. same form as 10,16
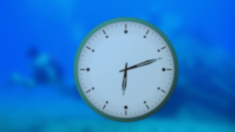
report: 6,12
